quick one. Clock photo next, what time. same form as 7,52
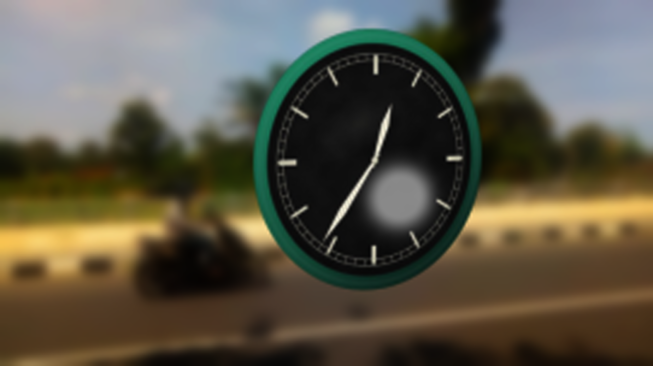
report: 12,36
